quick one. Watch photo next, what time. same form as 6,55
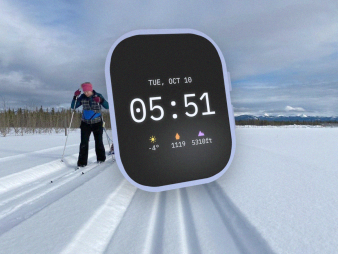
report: 5,51
